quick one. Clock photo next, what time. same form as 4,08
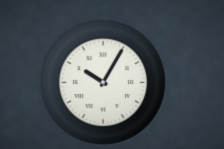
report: 10,05
